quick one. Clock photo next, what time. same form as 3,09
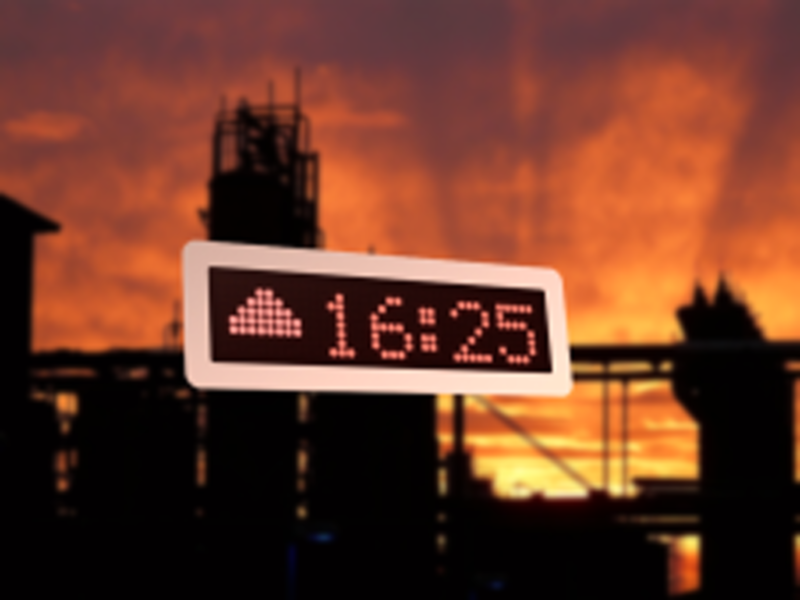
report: 16,25
